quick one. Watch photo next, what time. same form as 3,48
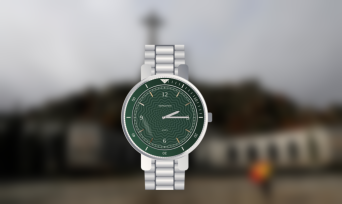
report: 2,15
